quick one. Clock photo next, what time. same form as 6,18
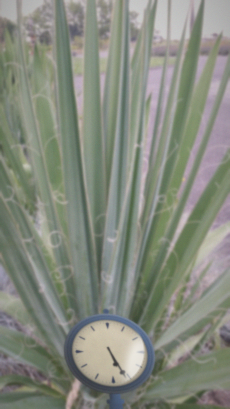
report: 5,26
